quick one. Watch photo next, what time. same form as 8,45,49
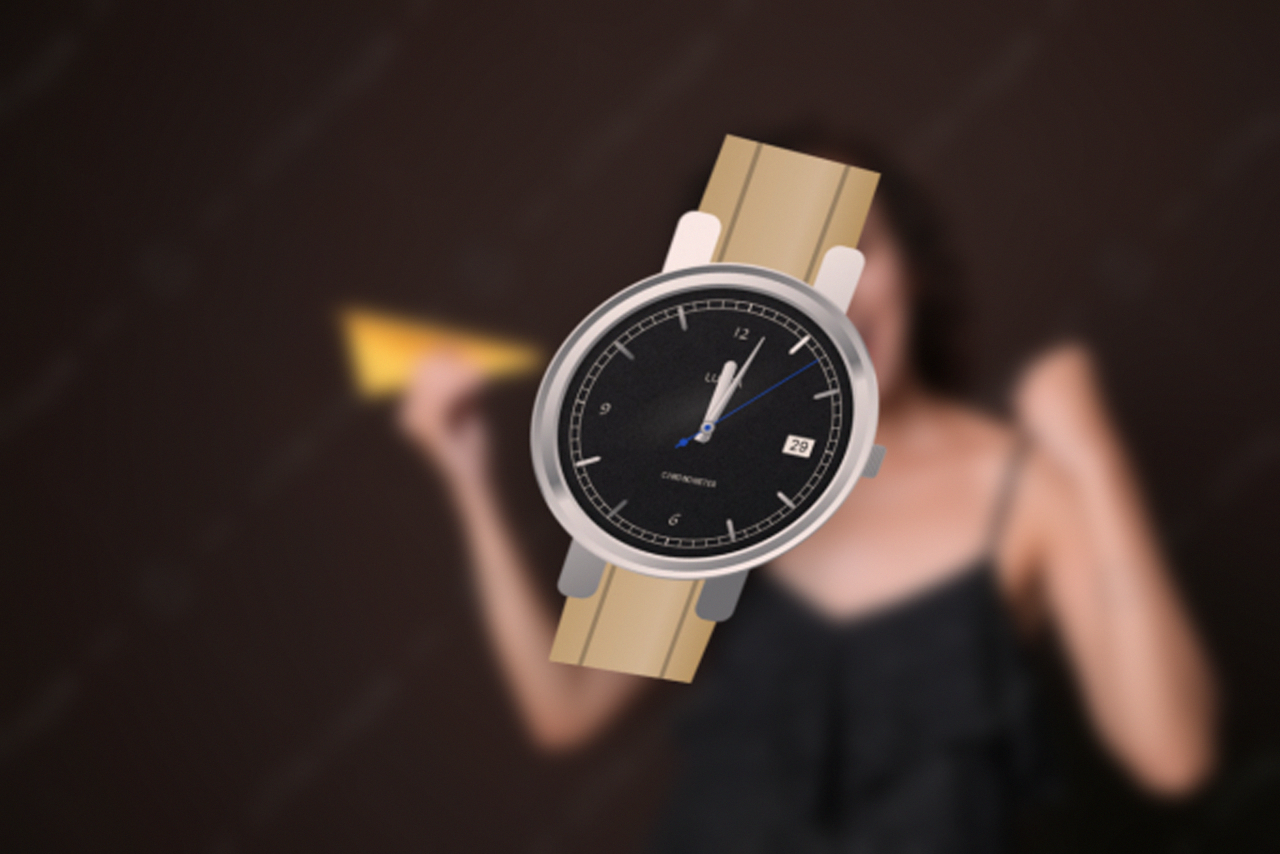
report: 12,02,07
